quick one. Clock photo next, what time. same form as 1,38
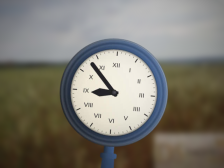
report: 8,53
